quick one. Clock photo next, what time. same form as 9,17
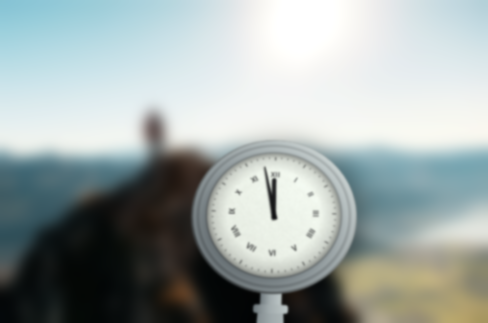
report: 11,58
